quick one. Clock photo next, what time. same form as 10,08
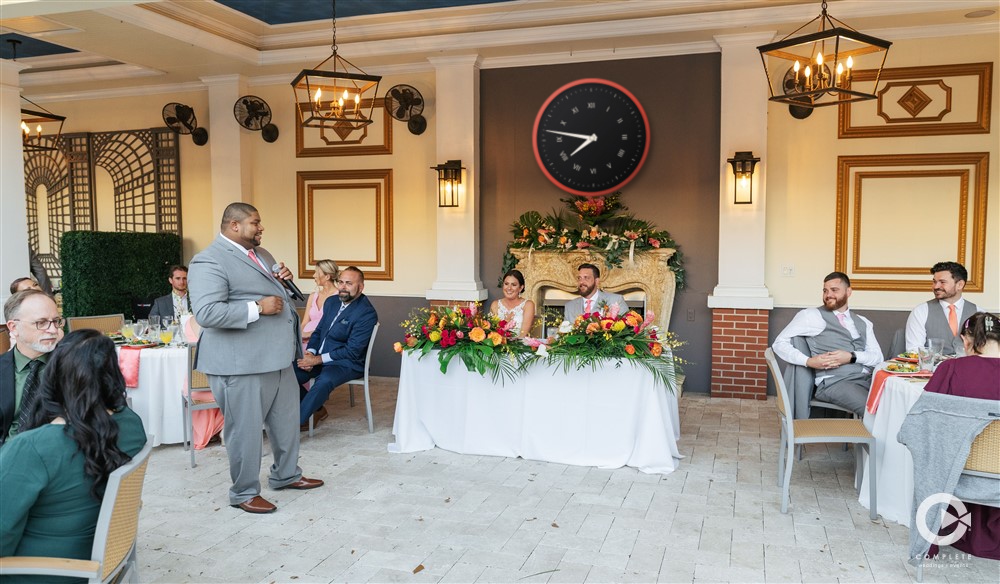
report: 7,47
